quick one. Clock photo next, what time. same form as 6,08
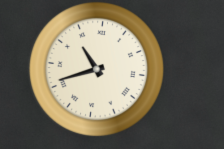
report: 10,41
